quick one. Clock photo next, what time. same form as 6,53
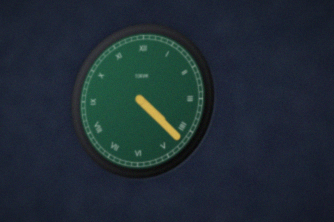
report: 4,22
